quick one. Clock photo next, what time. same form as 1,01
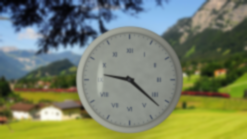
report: 9,22
